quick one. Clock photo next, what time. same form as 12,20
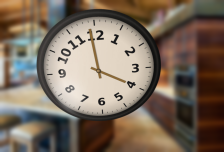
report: 3,59
